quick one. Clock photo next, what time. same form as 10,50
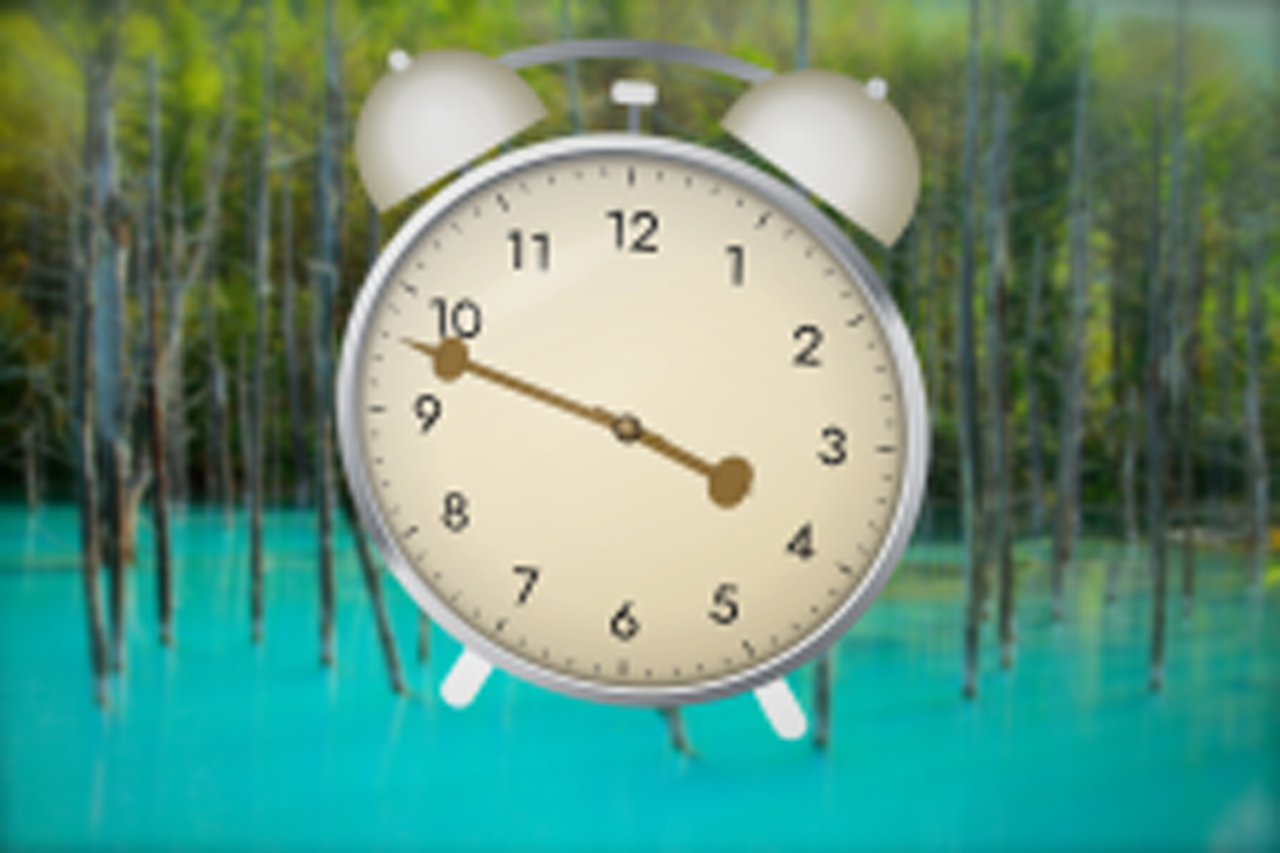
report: 3,48
